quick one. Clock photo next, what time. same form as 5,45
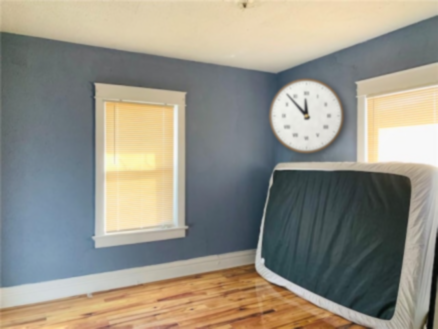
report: 11,53
